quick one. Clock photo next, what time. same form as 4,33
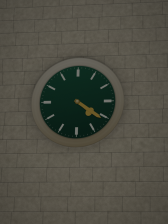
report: 4,21
